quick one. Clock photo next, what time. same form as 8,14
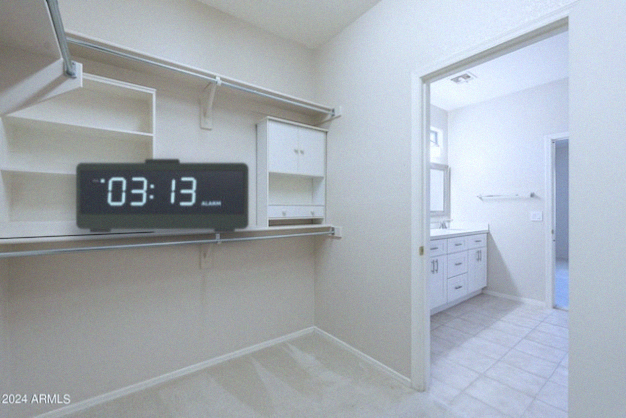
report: 3,13
